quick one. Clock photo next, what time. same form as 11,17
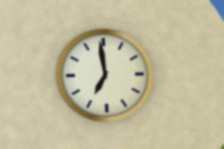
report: 6,59
